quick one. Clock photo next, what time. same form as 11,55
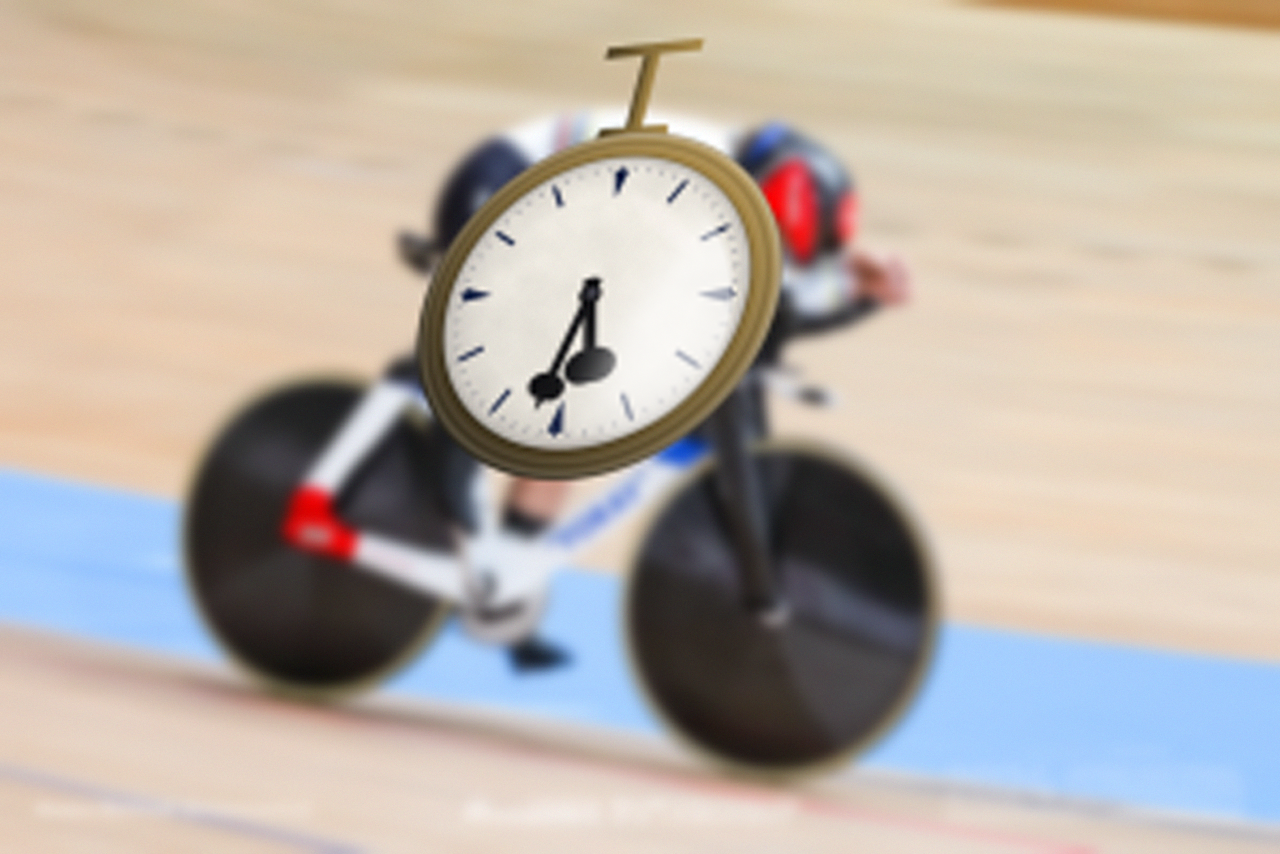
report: 5,32
